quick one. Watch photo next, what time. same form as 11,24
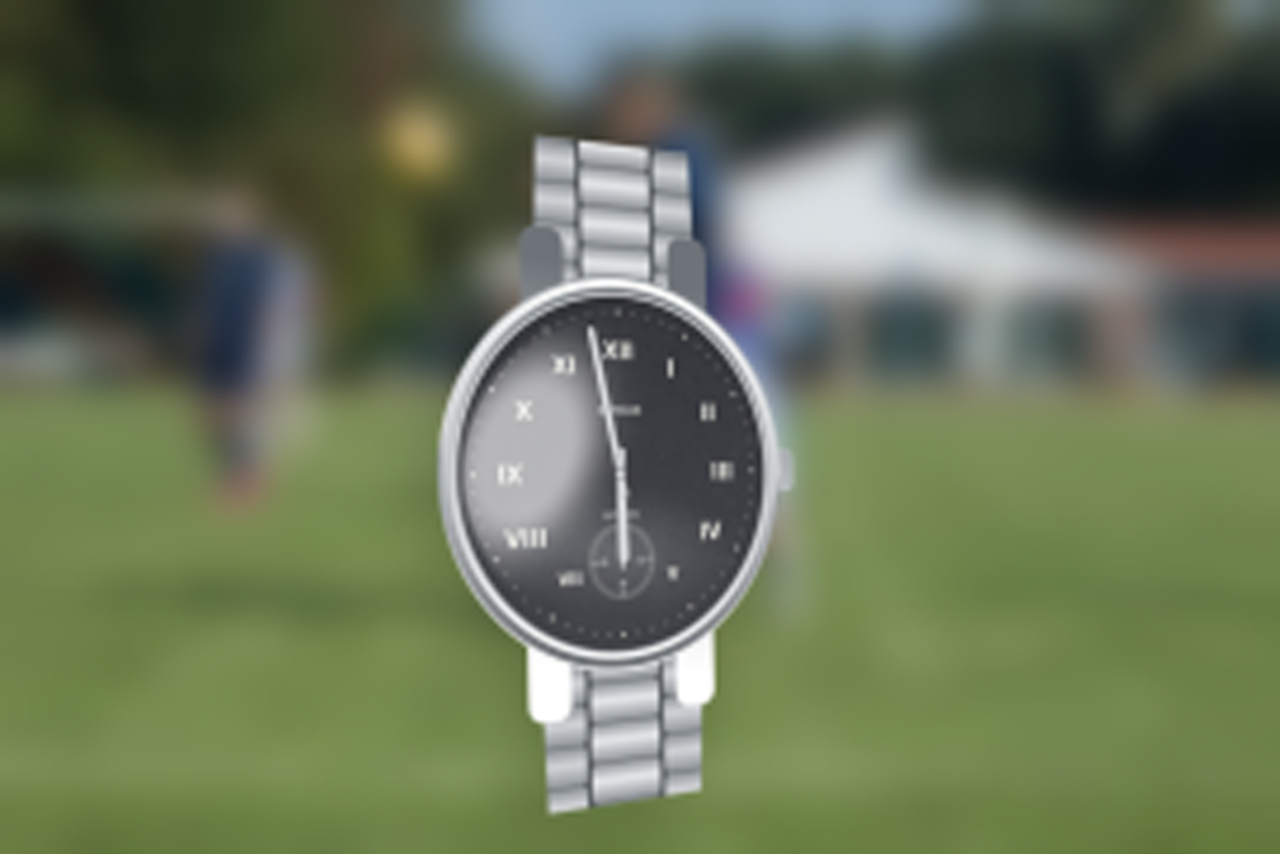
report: 5,58
